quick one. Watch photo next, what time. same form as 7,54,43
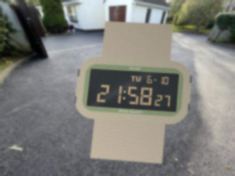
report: 21,58,27
